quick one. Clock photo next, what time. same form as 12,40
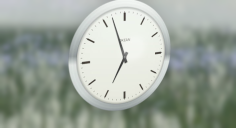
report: 6,57
